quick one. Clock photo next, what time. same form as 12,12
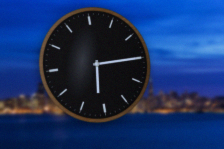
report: 6,15
